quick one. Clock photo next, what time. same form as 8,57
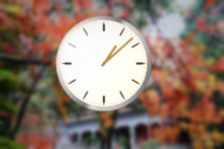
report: 1,08
